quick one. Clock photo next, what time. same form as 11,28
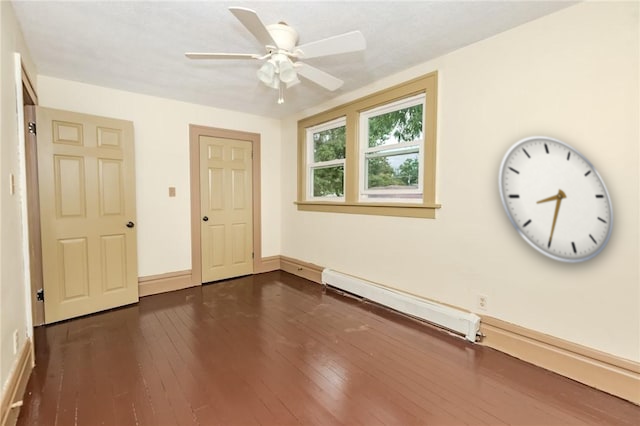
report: 8,35
